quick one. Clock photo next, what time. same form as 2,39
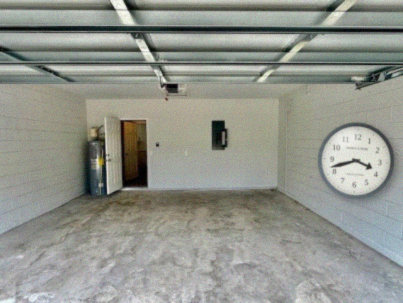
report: 3,42
